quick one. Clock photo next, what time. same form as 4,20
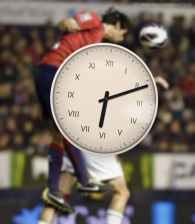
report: 6,11
